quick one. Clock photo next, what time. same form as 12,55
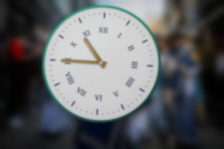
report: 10,45
